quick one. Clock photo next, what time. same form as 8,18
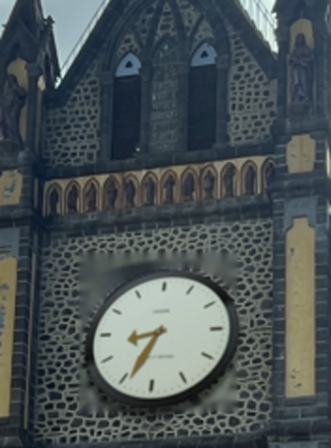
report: 8,34
